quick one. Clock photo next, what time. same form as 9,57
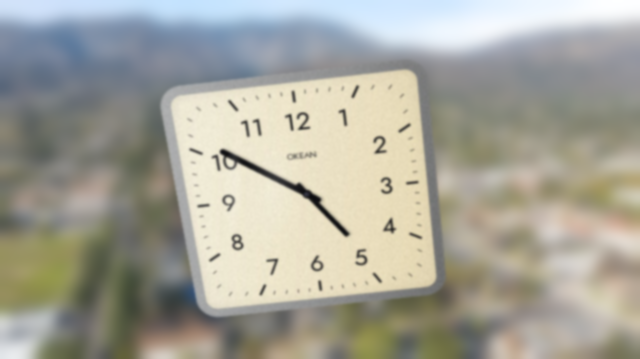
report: 4,51
